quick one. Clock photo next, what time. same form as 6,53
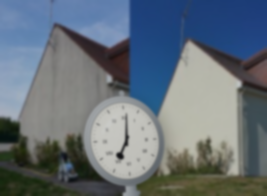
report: 7,01
